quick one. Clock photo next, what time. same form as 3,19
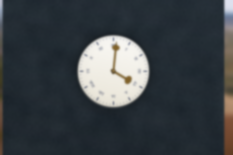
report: 4,01
